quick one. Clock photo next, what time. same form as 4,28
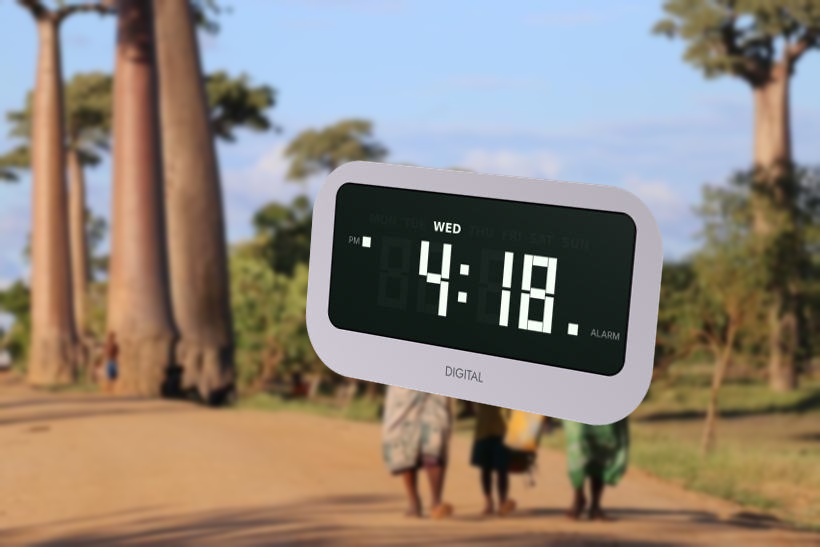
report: 4,18
